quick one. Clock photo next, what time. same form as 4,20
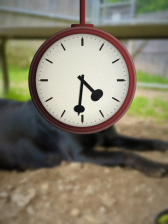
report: 4,31
